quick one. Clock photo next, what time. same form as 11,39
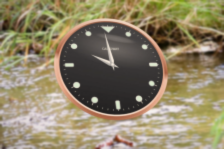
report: 9,59
